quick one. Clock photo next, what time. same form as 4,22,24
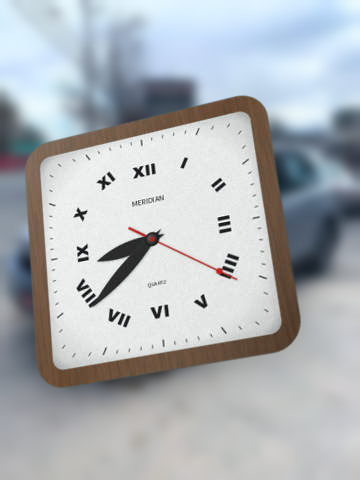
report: 8,38,21
